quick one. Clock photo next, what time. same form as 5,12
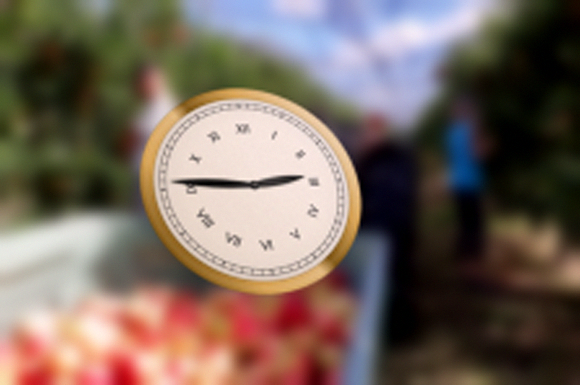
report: 2,46
